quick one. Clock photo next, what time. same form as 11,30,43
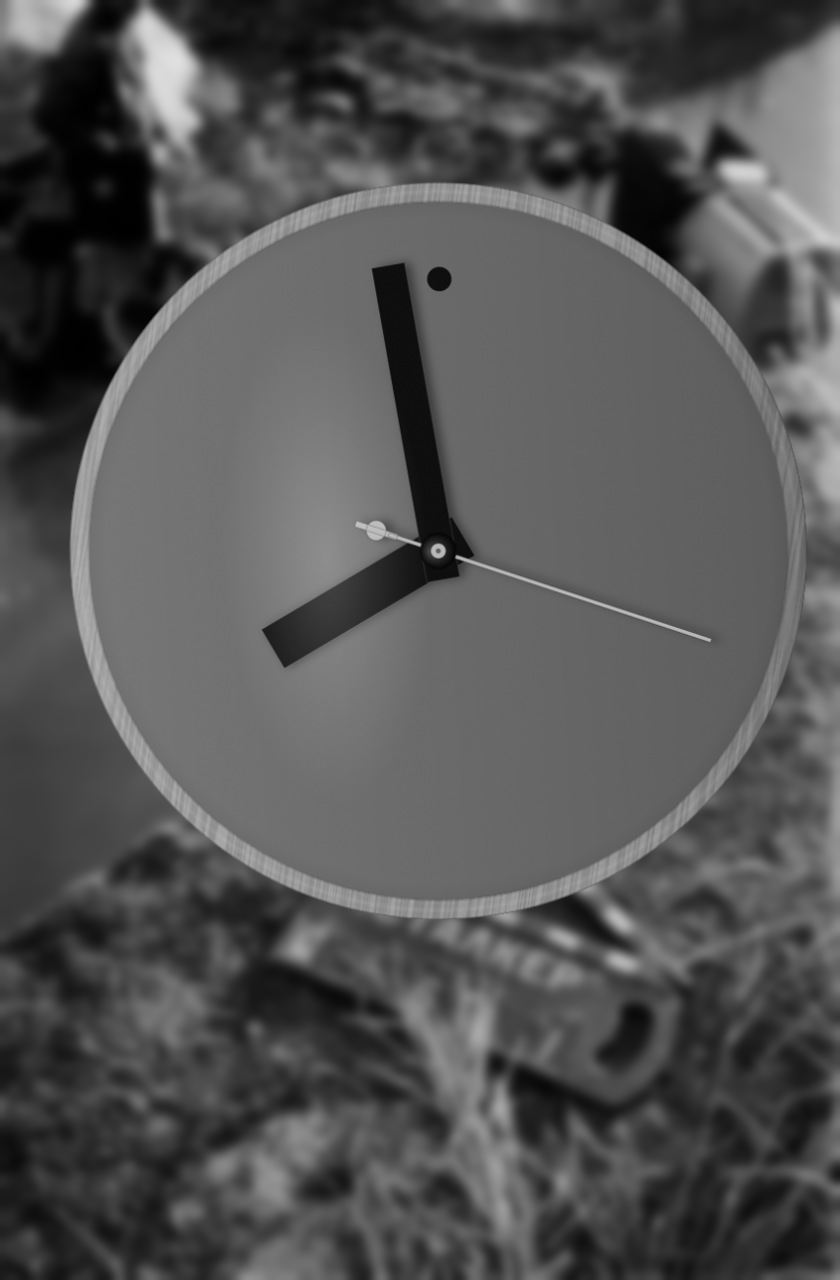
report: 7,58,18
